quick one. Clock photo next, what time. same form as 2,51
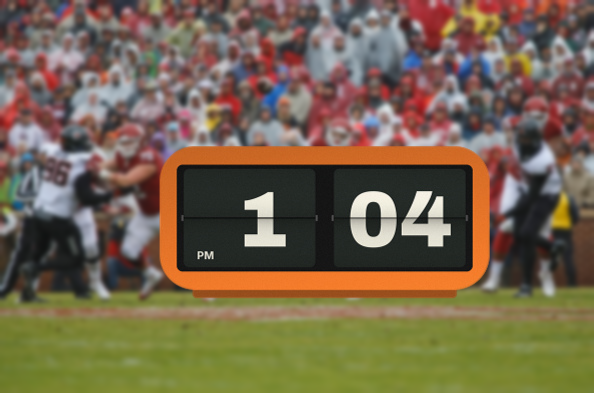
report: 1,04
